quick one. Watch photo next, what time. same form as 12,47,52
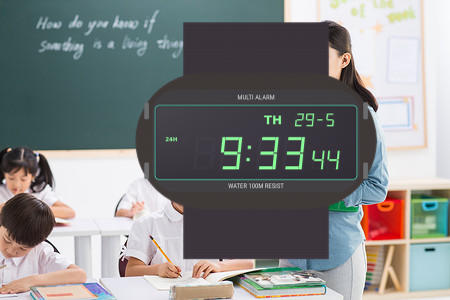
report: 9,33,44
